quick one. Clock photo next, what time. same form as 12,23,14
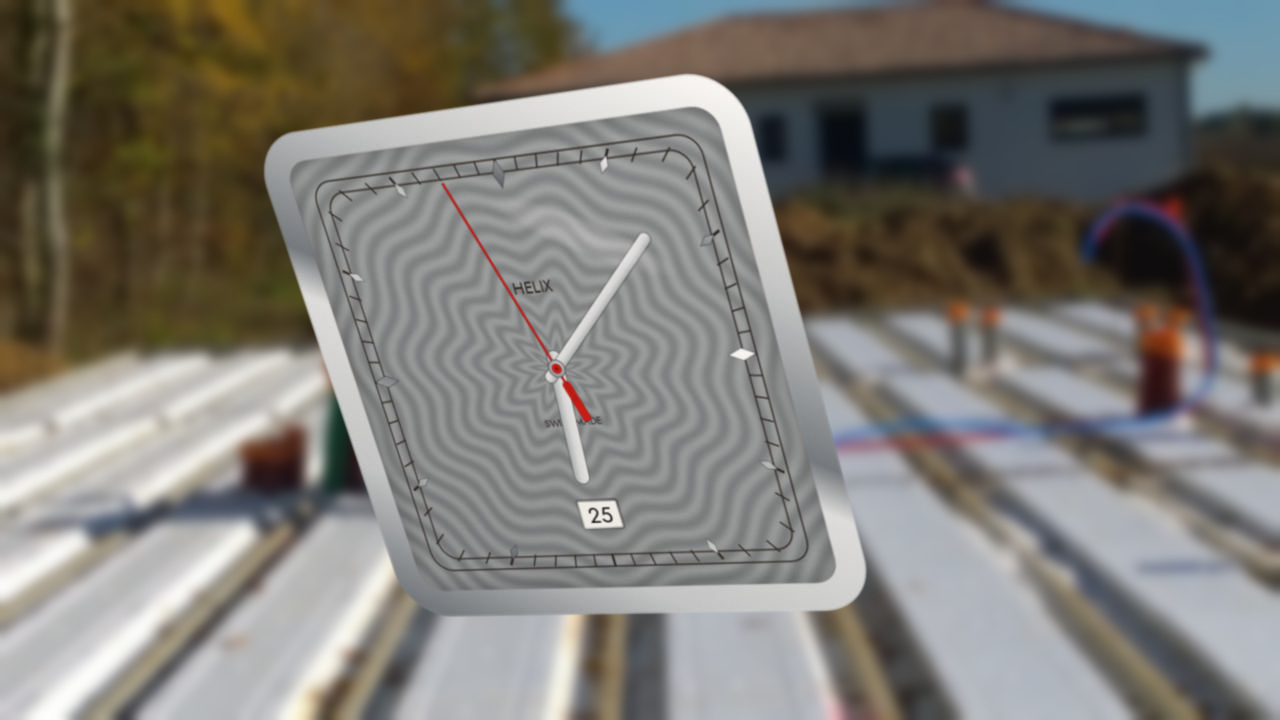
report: 6,07,57
